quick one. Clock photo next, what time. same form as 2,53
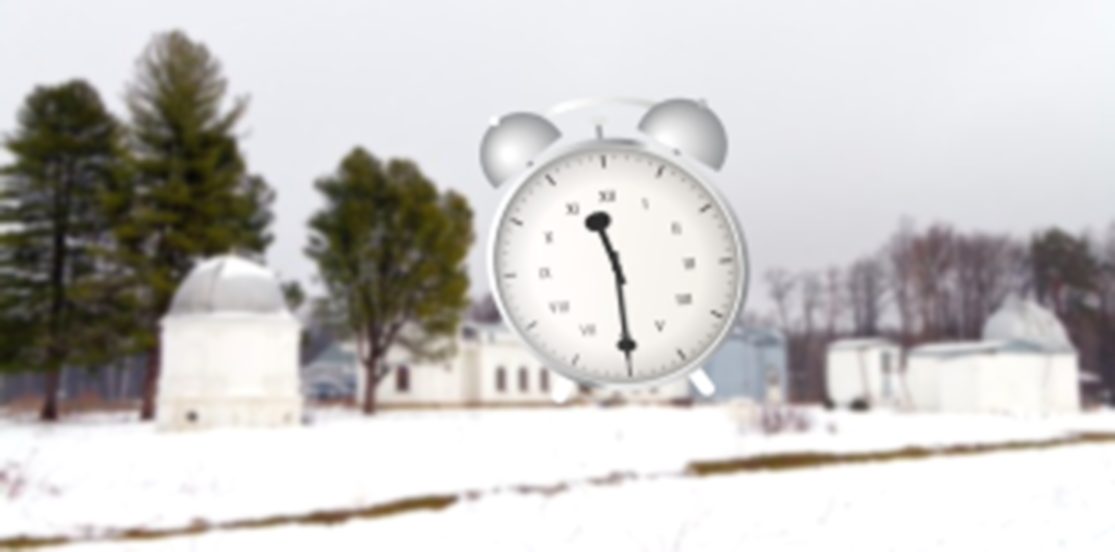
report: 11,30
